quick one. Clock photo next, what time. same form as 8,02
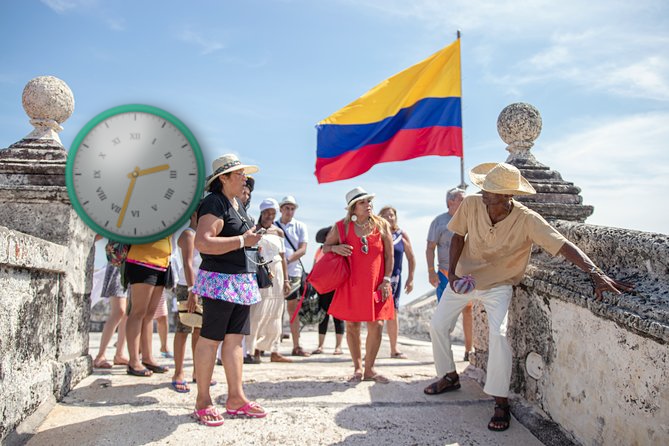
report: 2,33
